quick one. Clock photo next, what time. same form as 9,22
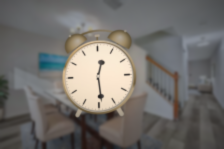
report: 12,29
